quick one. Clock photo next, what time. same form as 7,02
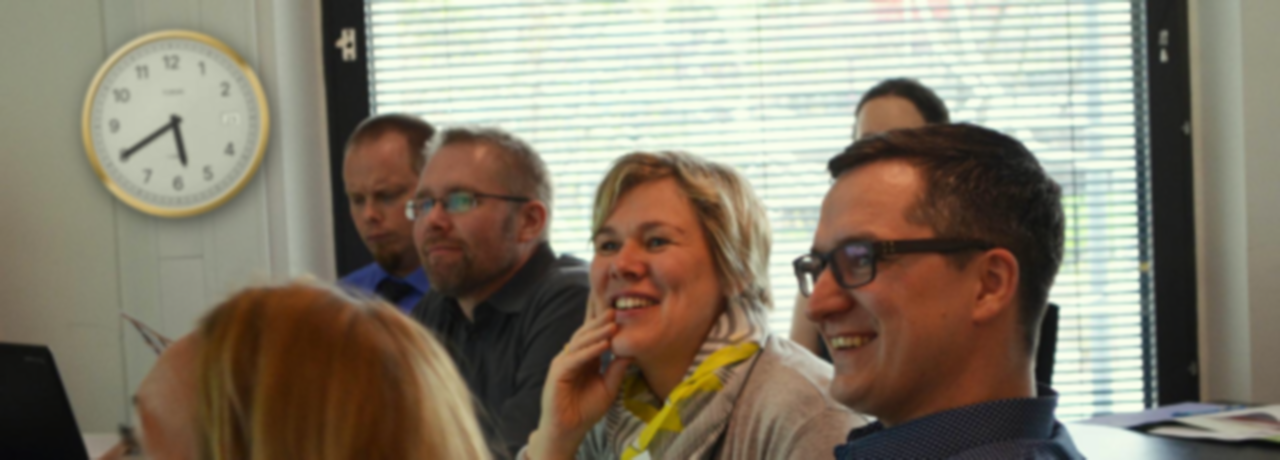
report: 5,40
